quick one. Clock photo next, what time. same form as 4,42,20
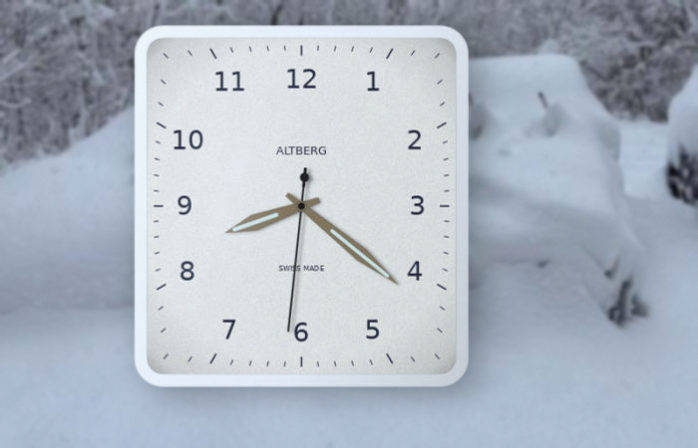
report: 8,21,31
